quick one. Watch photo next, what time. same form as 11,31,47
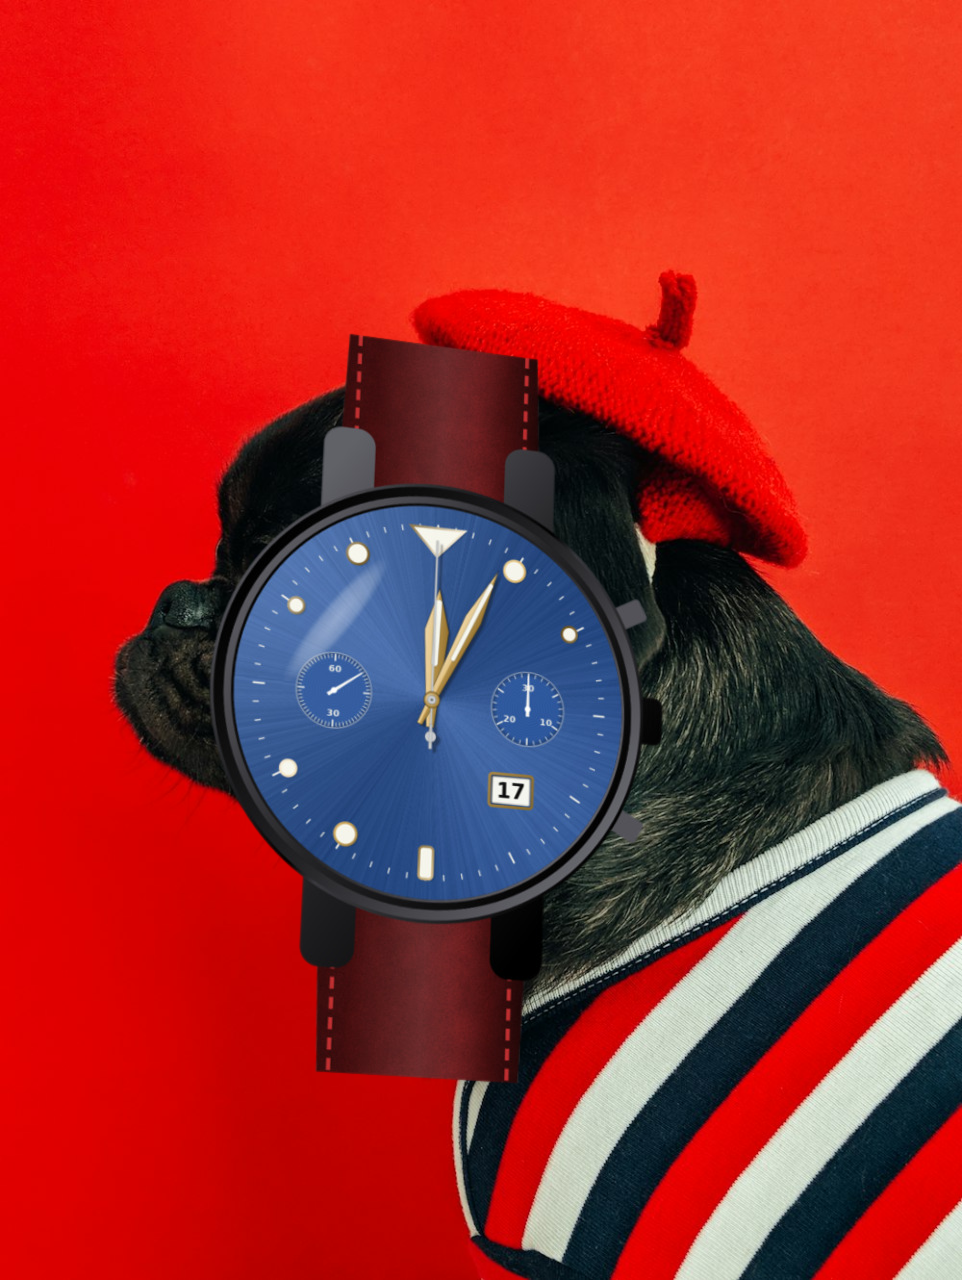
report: 12,04,09
